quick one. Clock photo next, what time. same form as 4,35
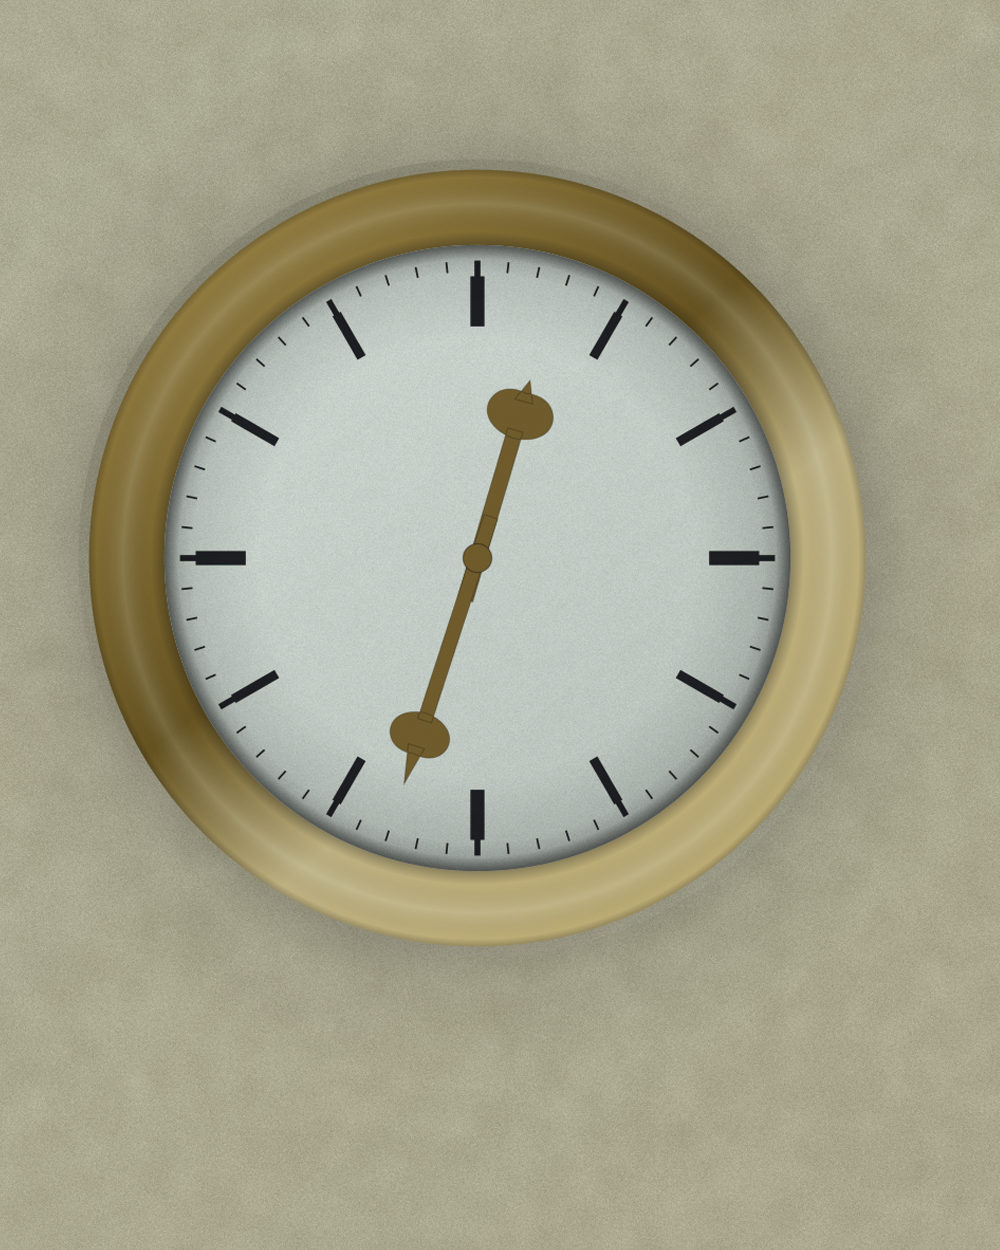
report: 12,33
